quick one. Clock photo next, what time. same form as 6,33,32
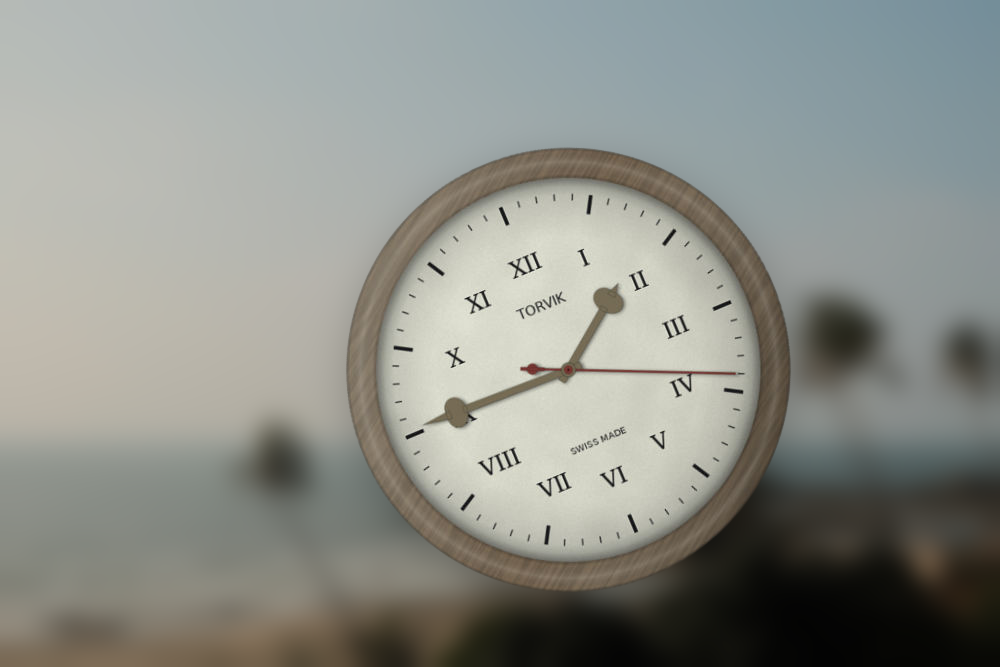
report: 1,45,19
